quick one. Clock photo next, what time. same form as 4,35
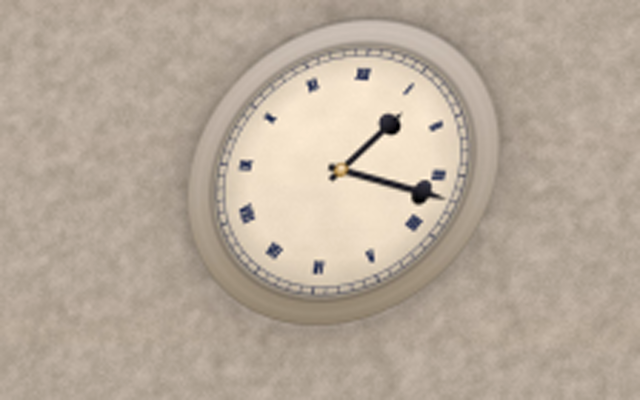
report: 1,17
